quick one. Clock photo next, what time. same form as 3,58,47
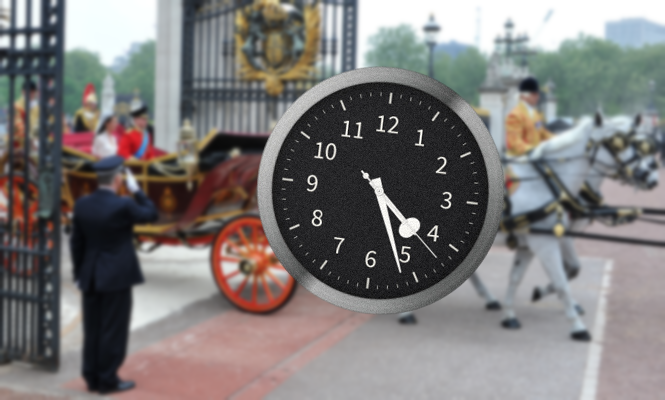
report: 4,26,22
